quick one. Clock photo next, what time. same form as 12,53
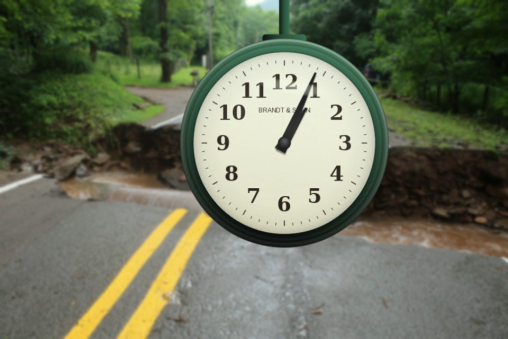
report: 1,04
